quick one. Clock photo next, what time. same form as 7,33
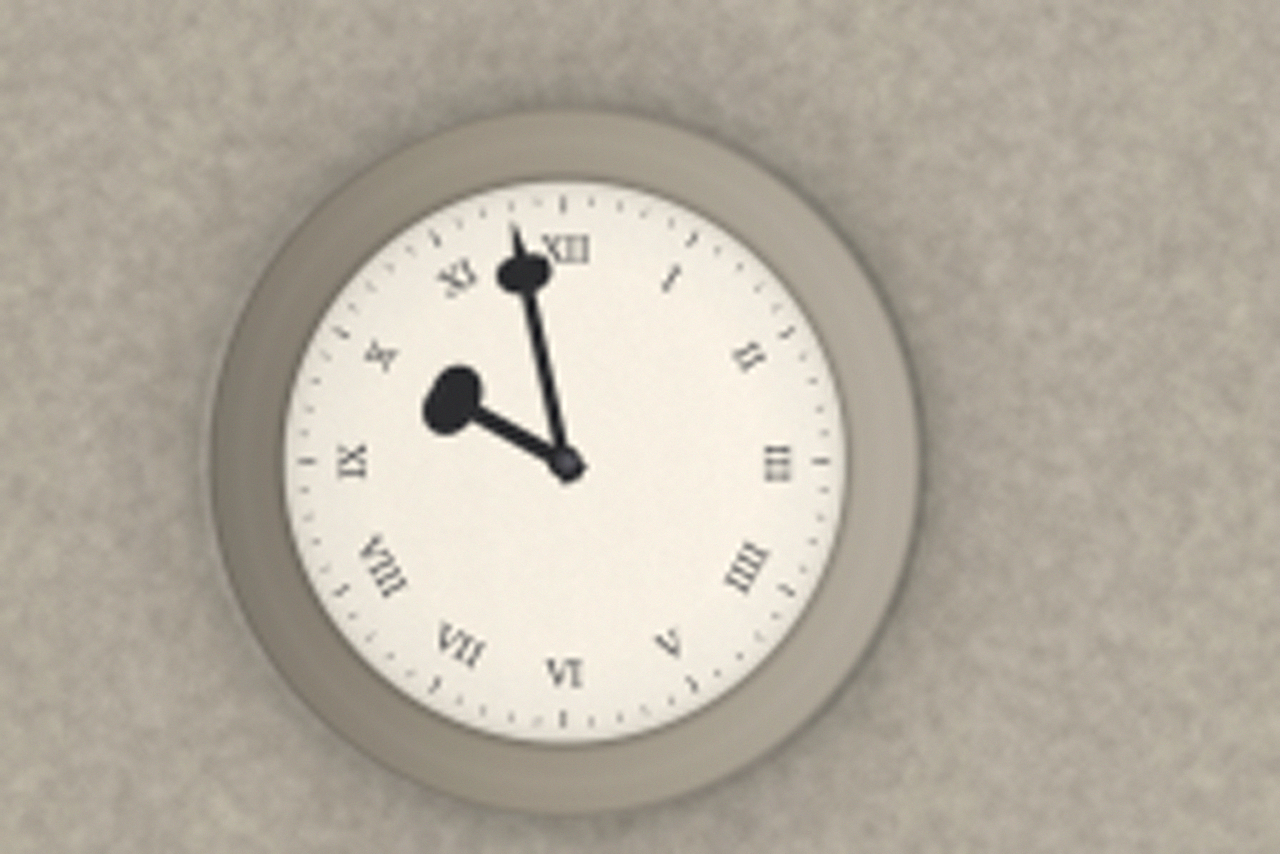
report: 9,58
